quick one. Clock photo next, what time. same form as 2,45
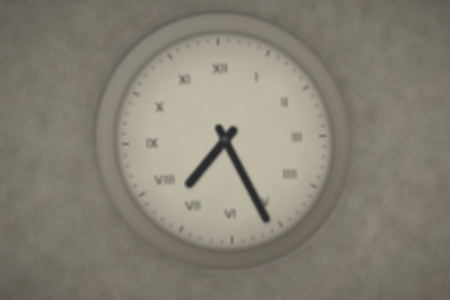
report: 7,26
